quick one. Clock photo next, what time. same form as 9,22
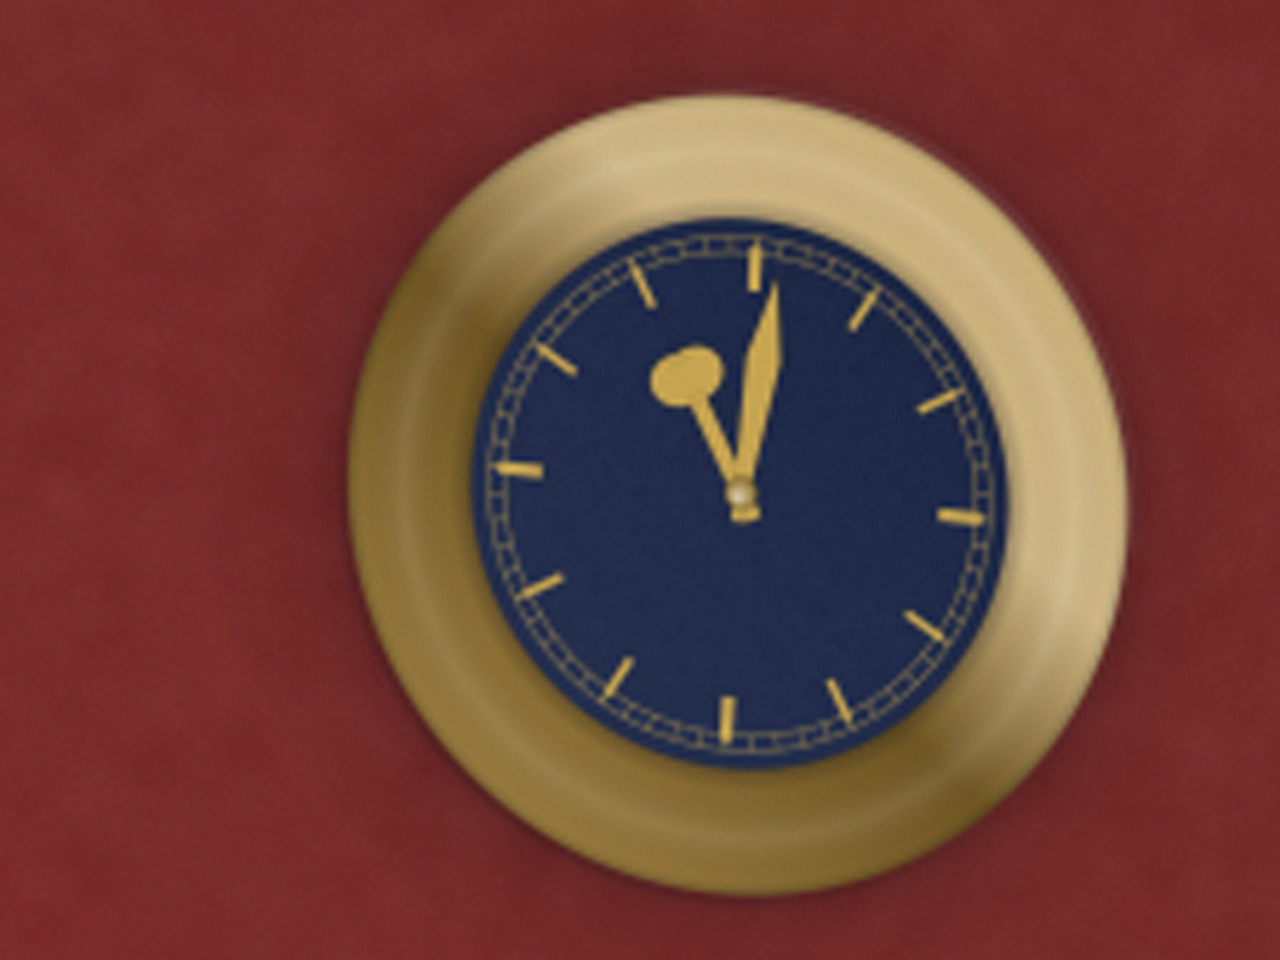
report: 11,01
